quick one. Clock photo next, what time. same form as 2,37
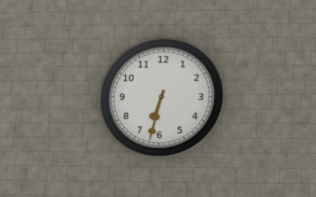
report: 6,32
